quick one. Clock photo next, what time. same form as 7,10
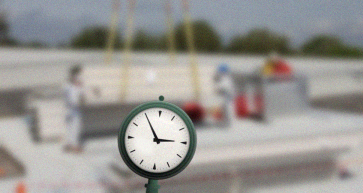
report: 2,55
